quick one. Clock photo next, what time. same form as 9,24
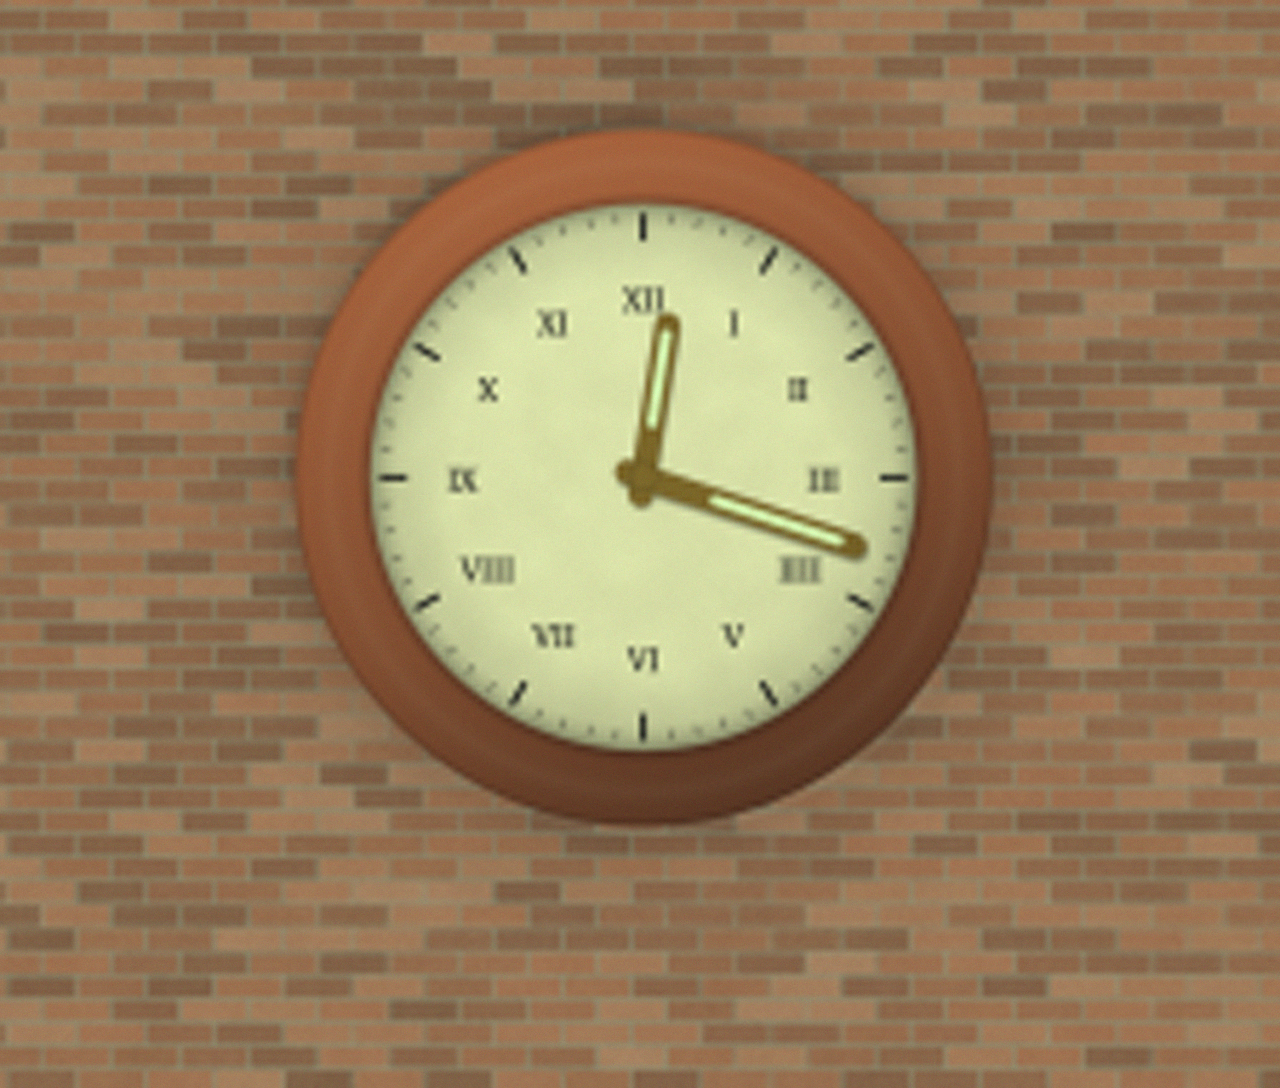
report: 12,18
